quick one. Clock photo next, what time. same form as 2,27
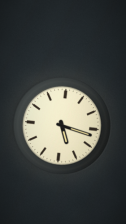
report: 5,17
